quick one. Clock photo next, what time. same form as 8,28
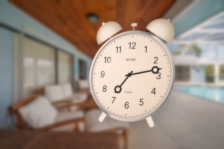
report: 7,13
